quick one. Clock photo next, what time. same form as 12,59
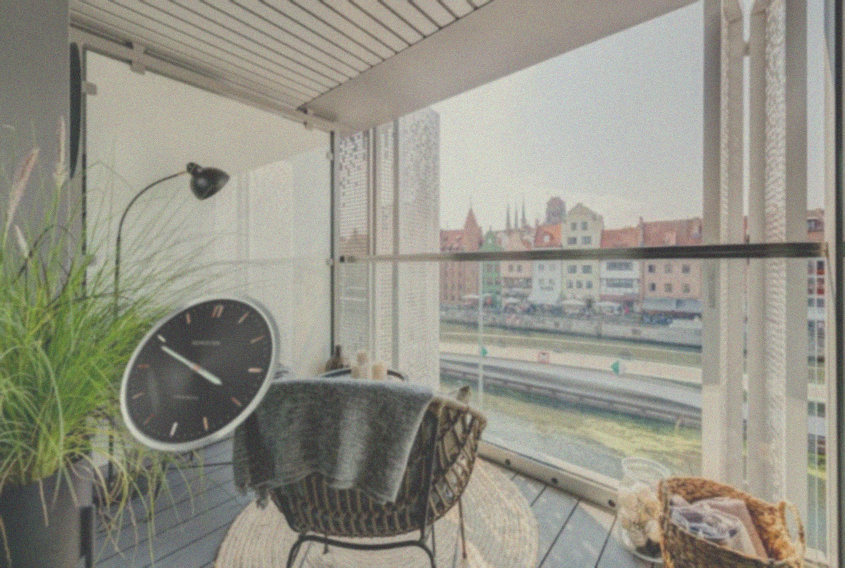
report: 3,49
